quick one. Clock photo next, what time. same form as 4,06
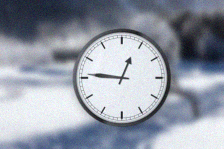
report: 12,46
